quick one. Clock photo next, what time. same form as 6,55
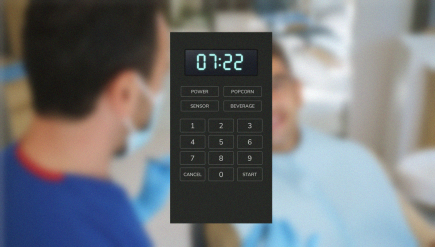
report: 7,22
